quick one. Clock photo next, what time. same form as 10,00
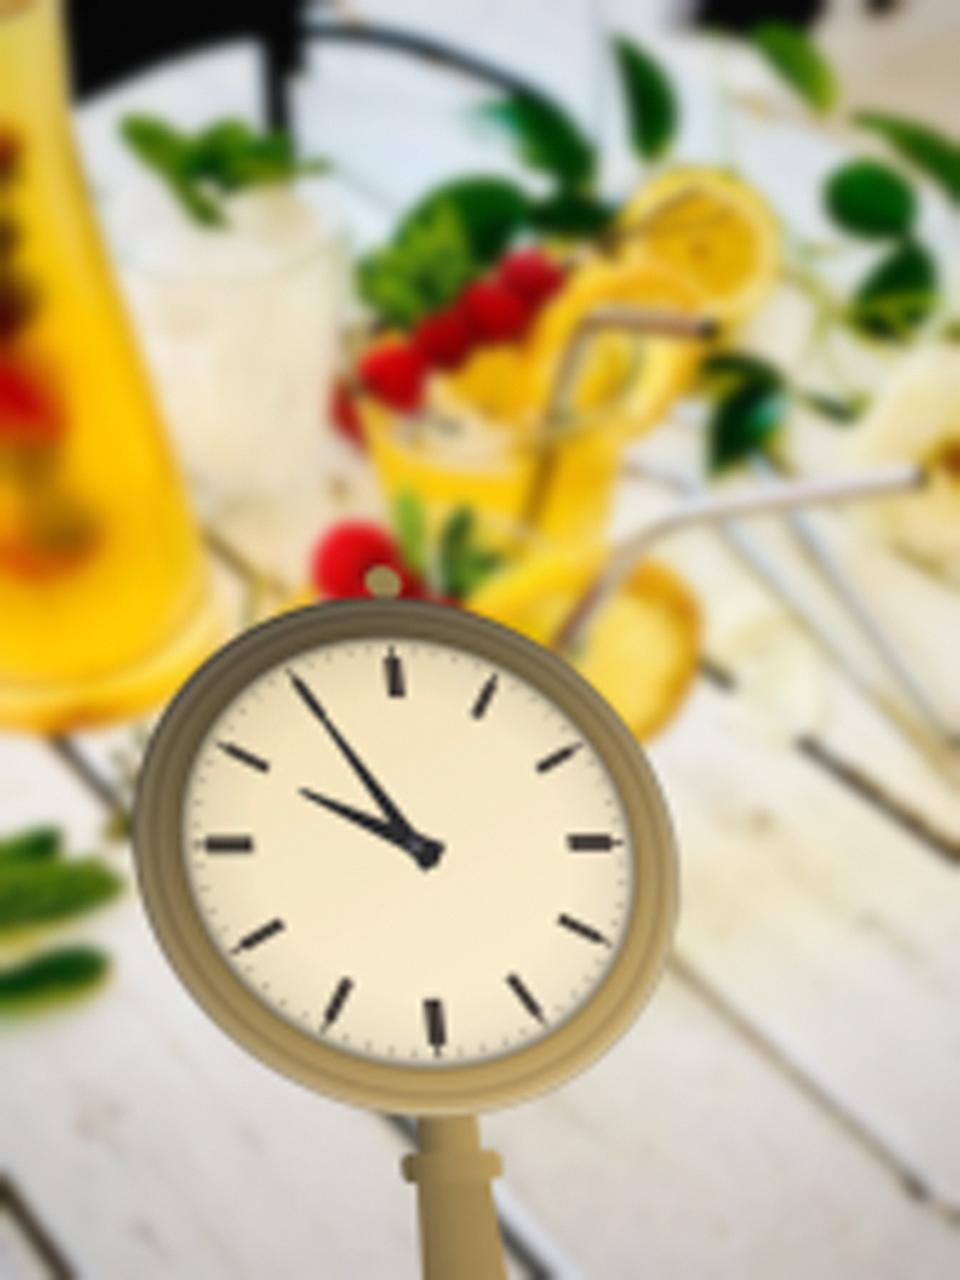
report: 9,55
